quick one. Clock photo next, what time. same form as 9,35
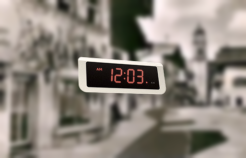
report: 12,03
